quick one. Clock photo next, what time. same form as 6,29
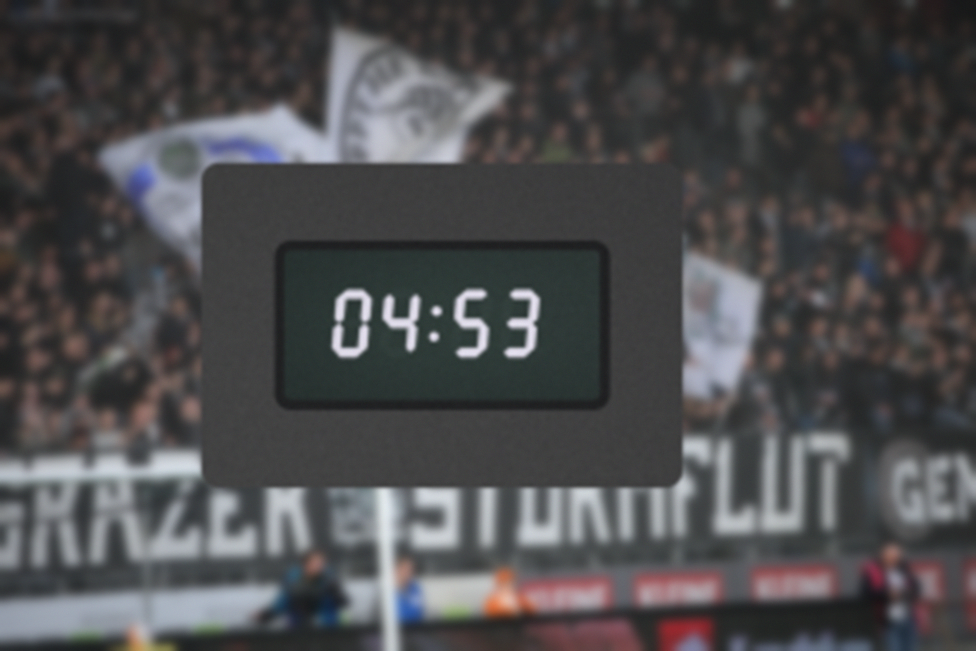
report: 4,53
